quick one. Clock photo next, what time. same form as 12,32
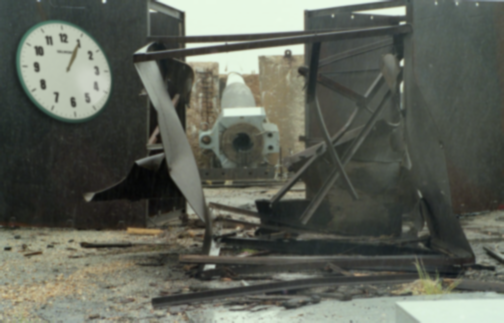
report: 1,05
